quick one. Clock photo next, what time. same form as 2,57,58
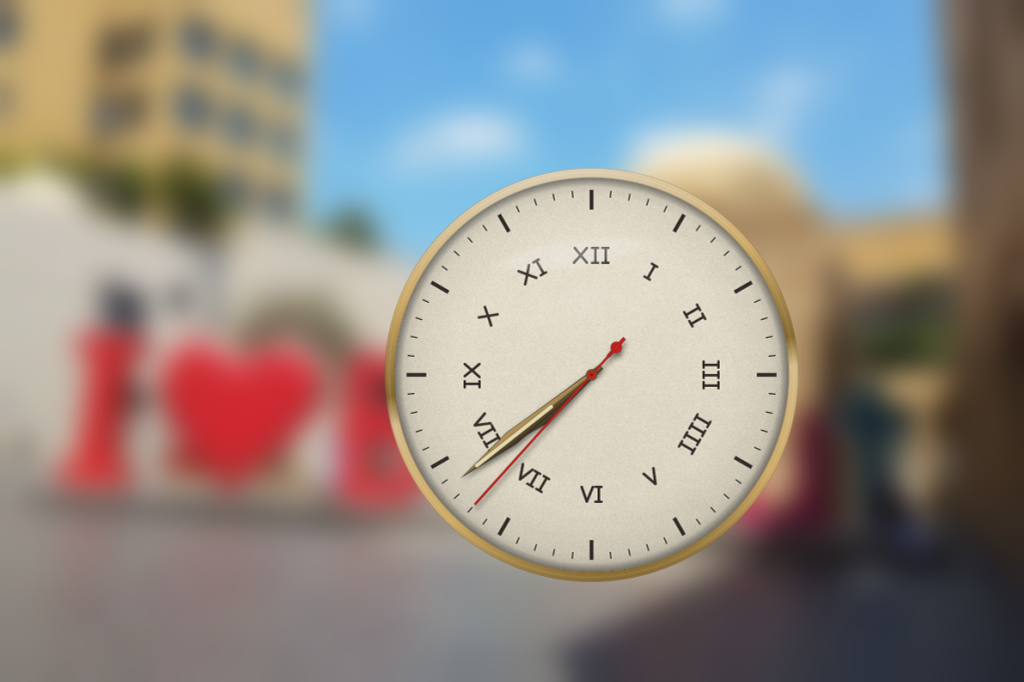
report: 7,38,37
